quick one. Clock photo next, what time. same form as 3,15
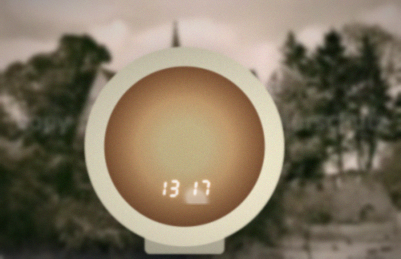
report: 13,17
